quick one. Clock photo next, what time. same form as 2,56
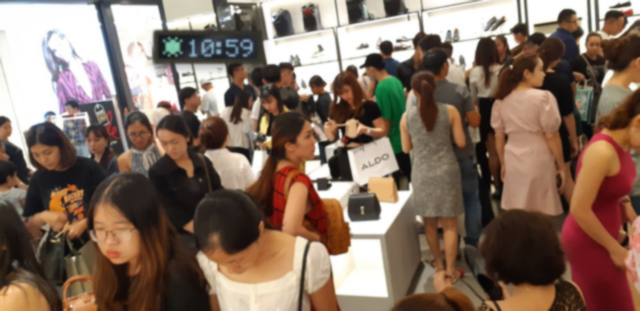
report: 10,59
